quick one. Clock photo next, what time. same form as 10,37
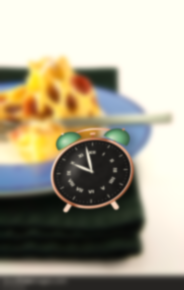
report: 9,58
